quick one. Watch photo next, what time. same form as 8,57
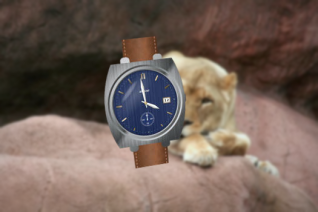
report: 3,59
